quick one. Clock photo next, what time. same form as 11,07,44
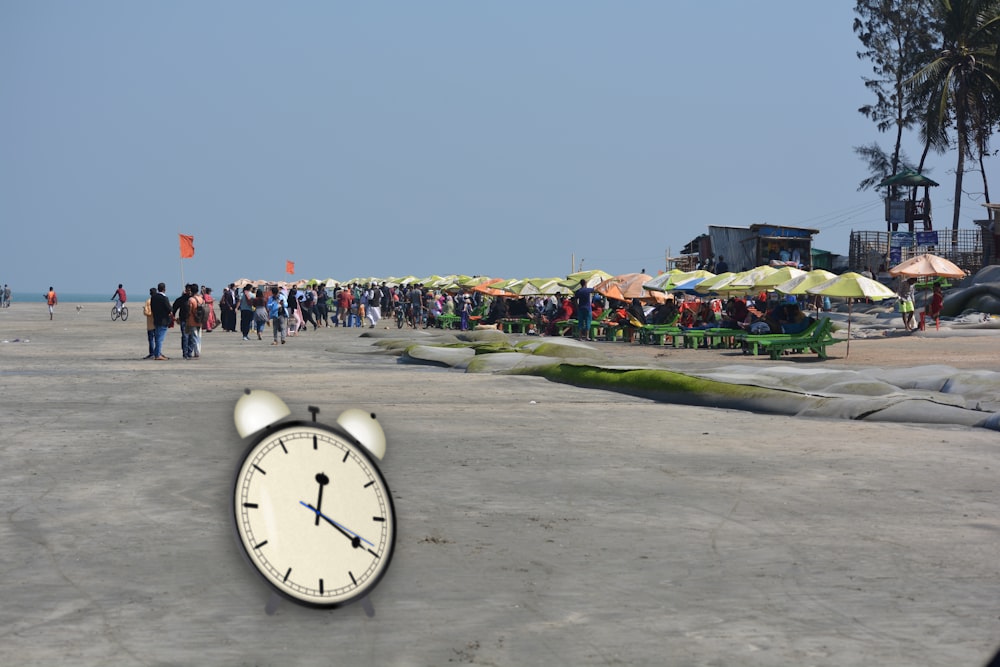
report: 12,20,19
